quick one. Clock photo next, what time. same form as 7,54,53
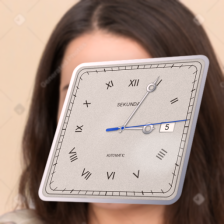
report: 3,04,14
